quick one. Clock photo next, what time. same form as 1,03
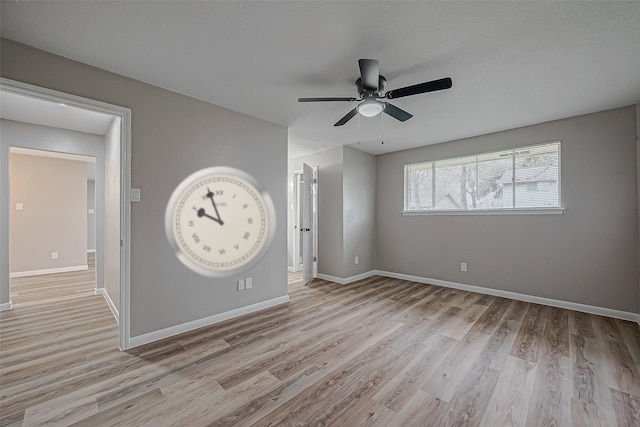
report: 9,57
